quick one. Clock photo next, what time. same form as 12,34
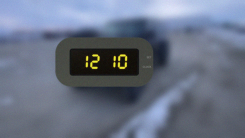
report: 12,10
